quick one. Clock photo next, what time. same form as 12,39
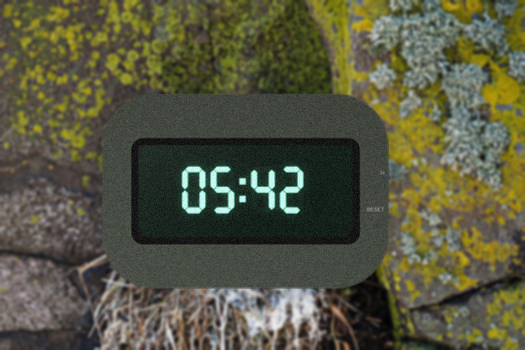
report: 5,42
